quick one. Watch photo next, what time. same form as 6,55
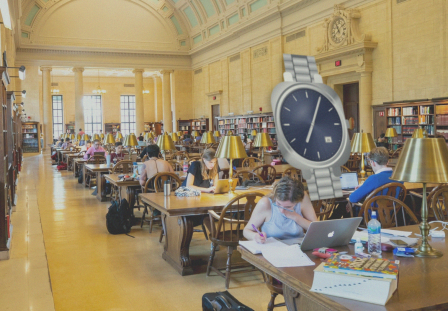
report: 7,05
